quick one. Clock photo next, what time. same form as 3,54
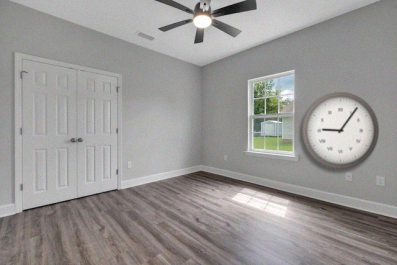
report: 9,06
